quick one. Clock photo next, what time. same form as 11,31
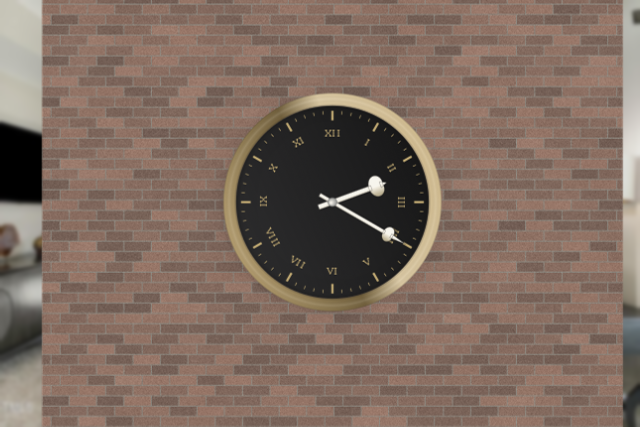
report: 2,20
